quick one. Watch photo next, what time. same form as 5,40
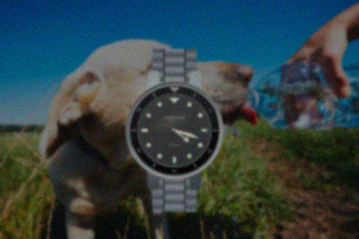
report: 4,18
